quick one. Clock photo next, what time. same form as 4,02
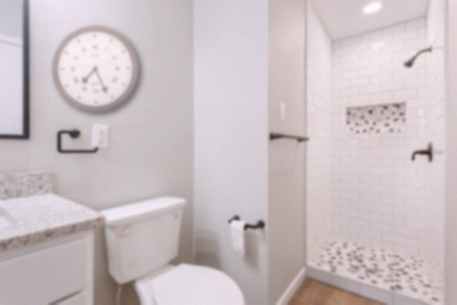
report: 7,26
